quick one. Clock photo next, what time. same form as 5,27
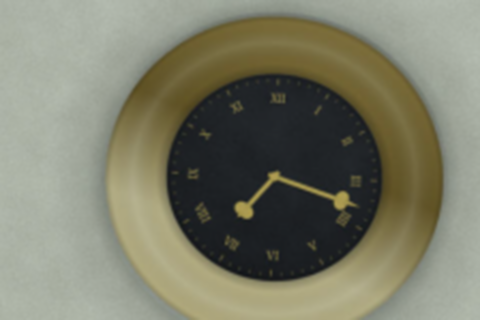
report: 7,18
